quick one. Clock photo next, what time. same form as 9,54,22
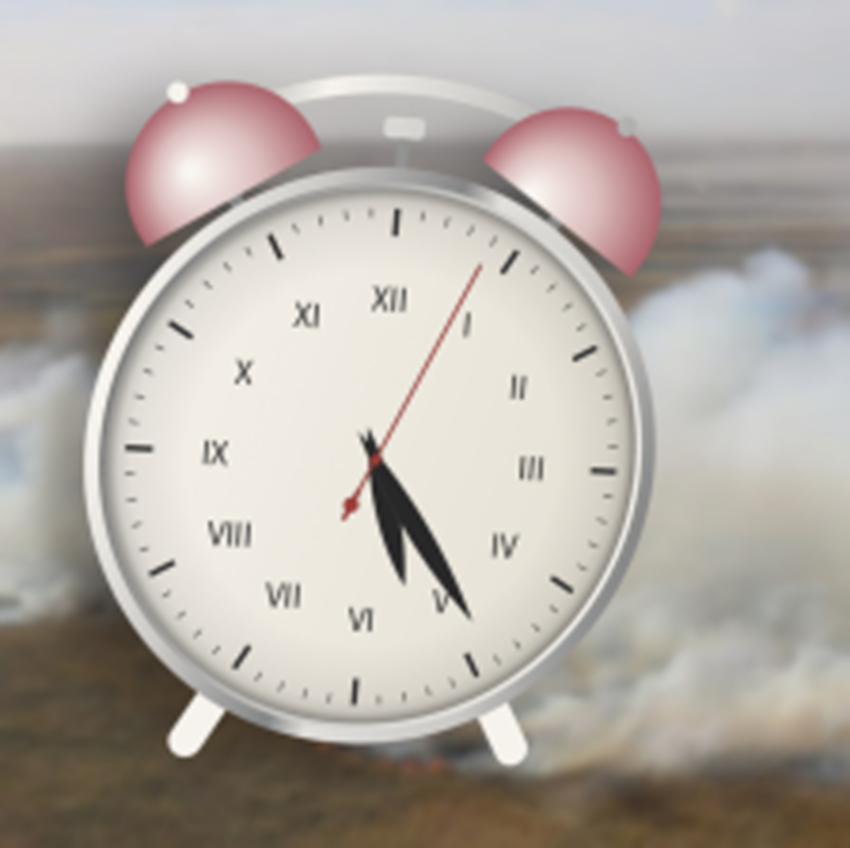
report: 5,24,04
